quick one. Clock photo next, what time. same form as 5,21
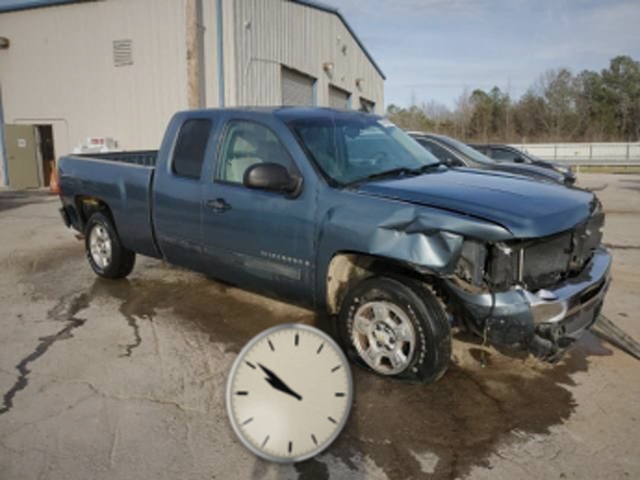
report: 9,51
